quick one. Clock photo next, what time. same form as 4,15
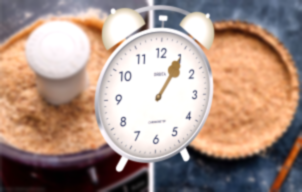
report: 1,05
